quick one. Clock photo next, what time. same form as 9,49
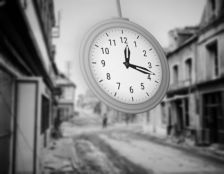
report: 12,18
